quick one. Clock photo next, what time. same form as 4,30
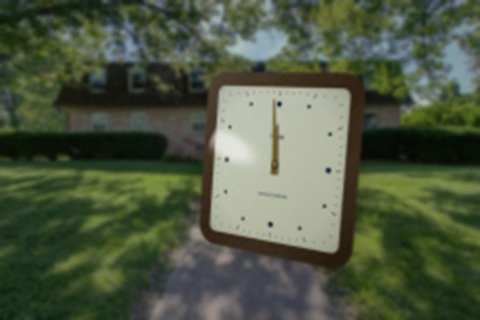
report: 11,59
